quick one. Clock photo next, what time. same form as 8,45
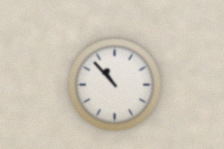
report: 10,53
